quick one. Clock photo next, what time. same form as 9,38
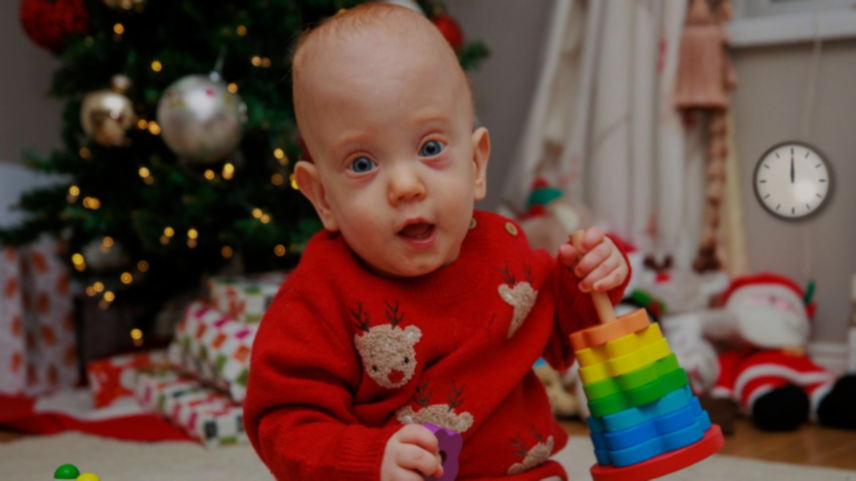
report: 12,00
